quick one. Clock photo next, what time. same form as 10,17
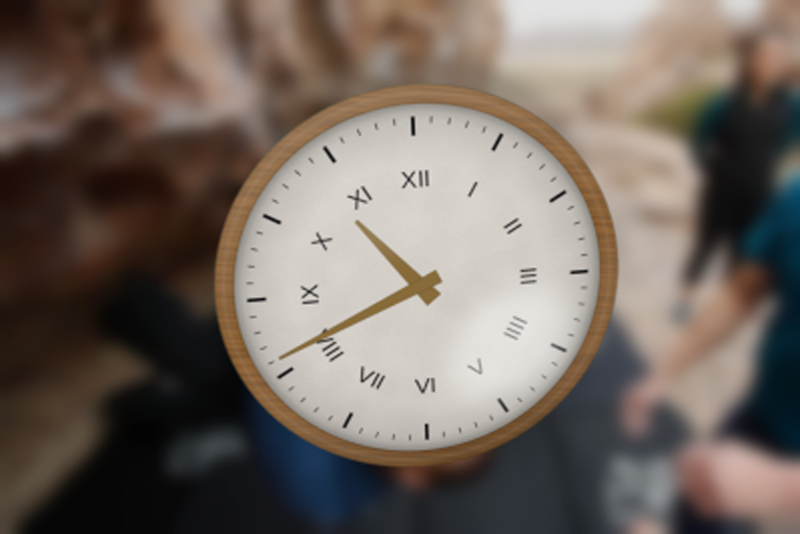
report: 10,41
